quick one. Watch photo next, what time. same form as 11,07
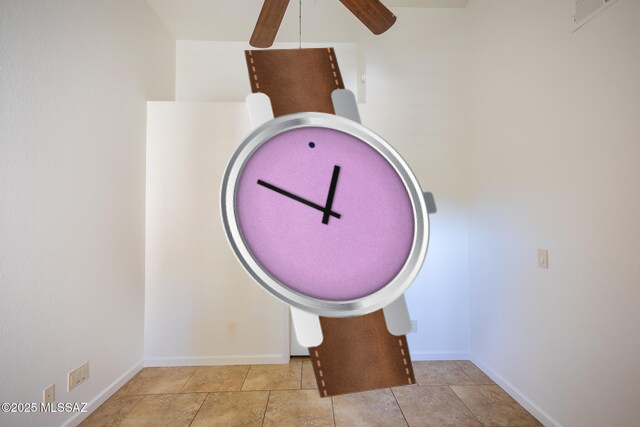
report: 12,50
